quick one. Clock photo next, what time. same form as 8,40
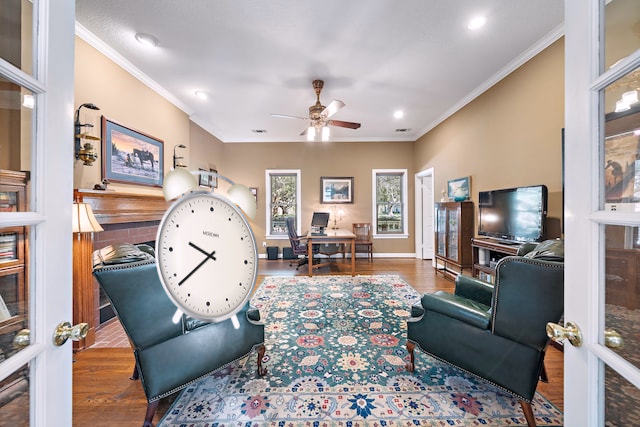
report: 9,38
